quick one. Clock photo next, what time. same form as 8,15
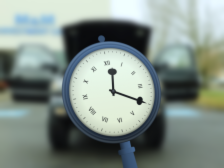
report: 12,20
